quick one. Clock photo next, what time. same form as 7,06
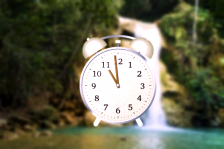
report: 10,59
